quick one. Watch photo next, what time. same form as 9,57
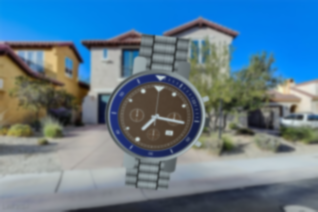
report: 7,16
